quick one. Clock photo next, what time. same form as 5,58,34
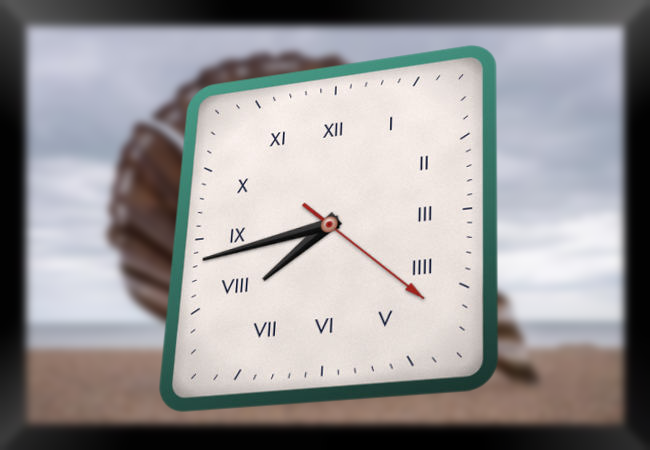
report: 7,43,22
